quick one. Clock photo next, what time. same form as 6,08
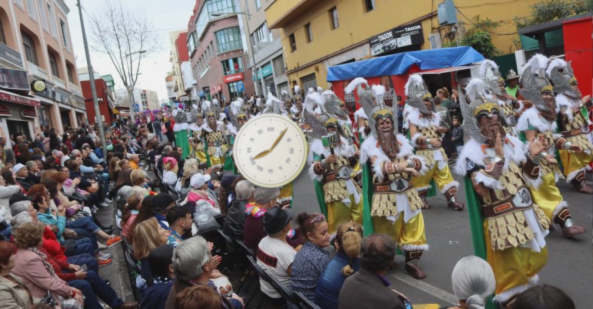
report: 8,06
